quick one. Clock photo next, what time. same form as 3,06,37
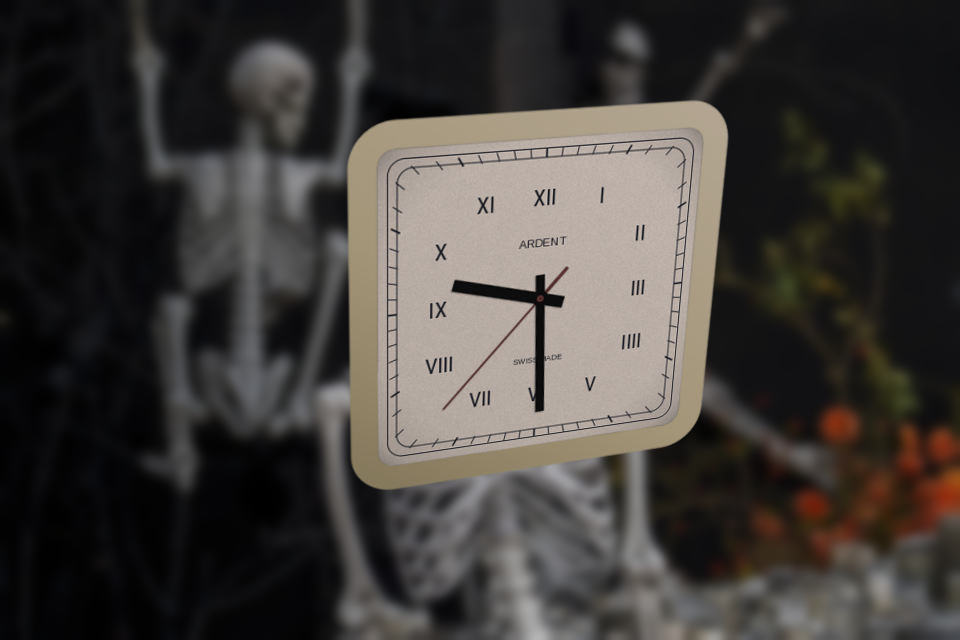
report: 9,29,37
